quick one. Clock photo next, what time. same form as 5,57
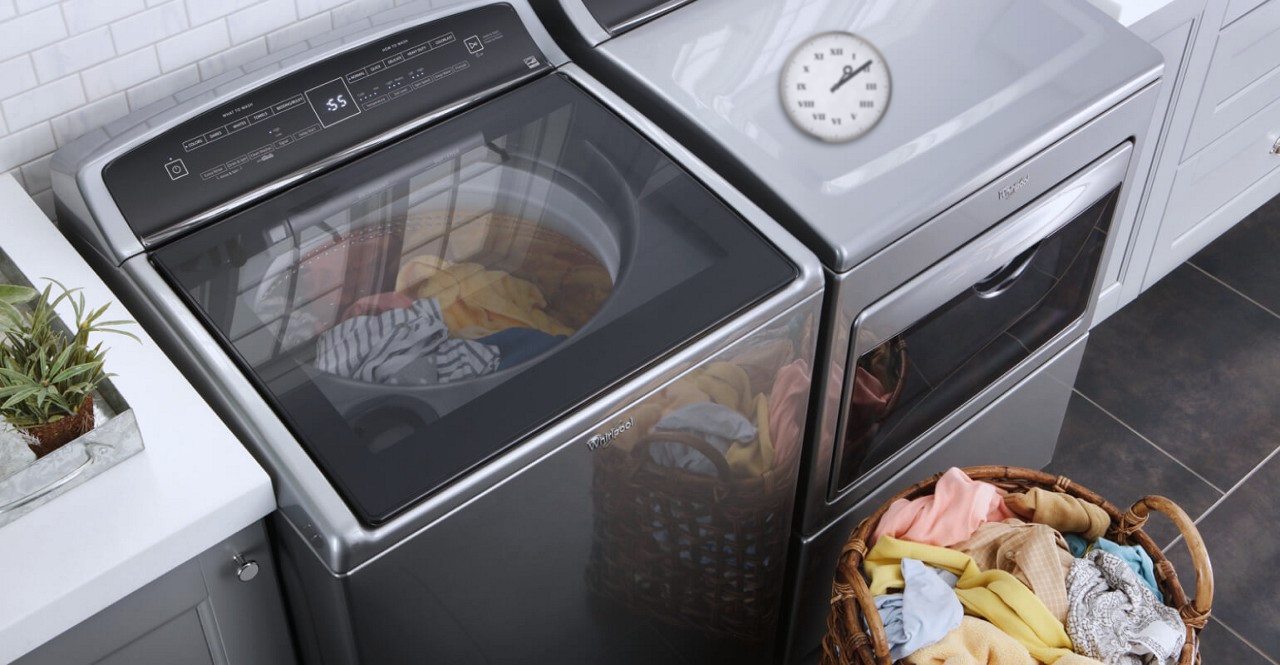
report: 1,09
